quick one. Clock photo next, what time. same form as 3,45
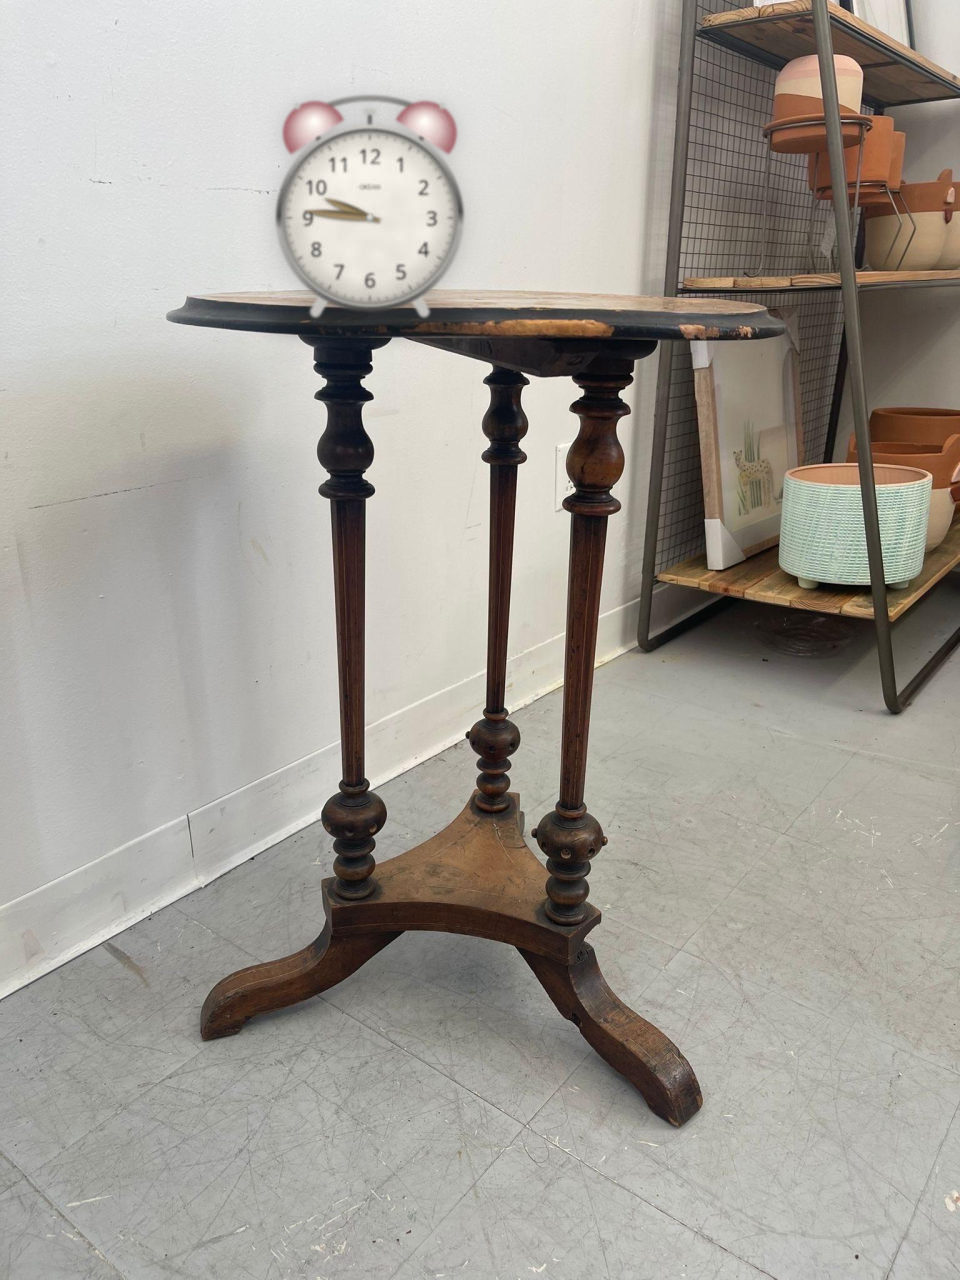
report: 9,46
